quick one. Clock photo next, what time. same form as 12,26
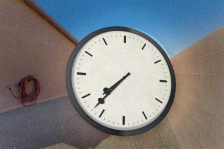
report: 7,37
